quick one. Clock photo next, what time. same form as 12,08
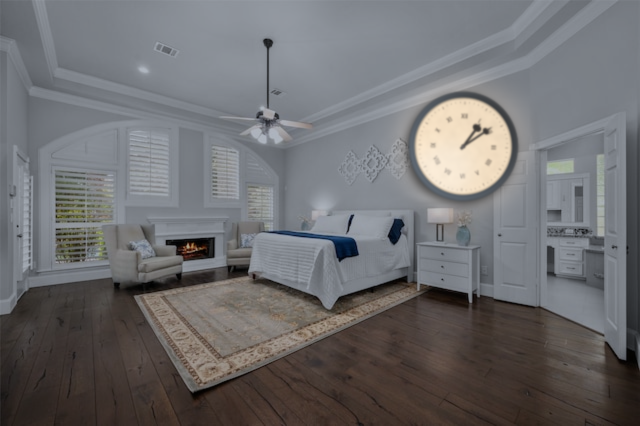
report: 1,09
